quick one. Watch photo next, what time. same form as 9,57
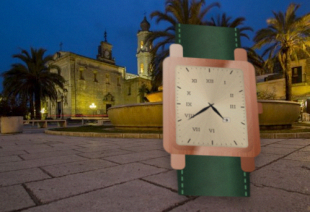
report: 4,39
